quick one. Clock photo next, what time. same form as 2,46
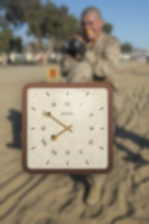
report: 7,51
